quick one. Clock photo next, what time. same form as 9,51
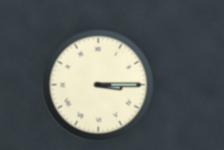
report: 3,15
